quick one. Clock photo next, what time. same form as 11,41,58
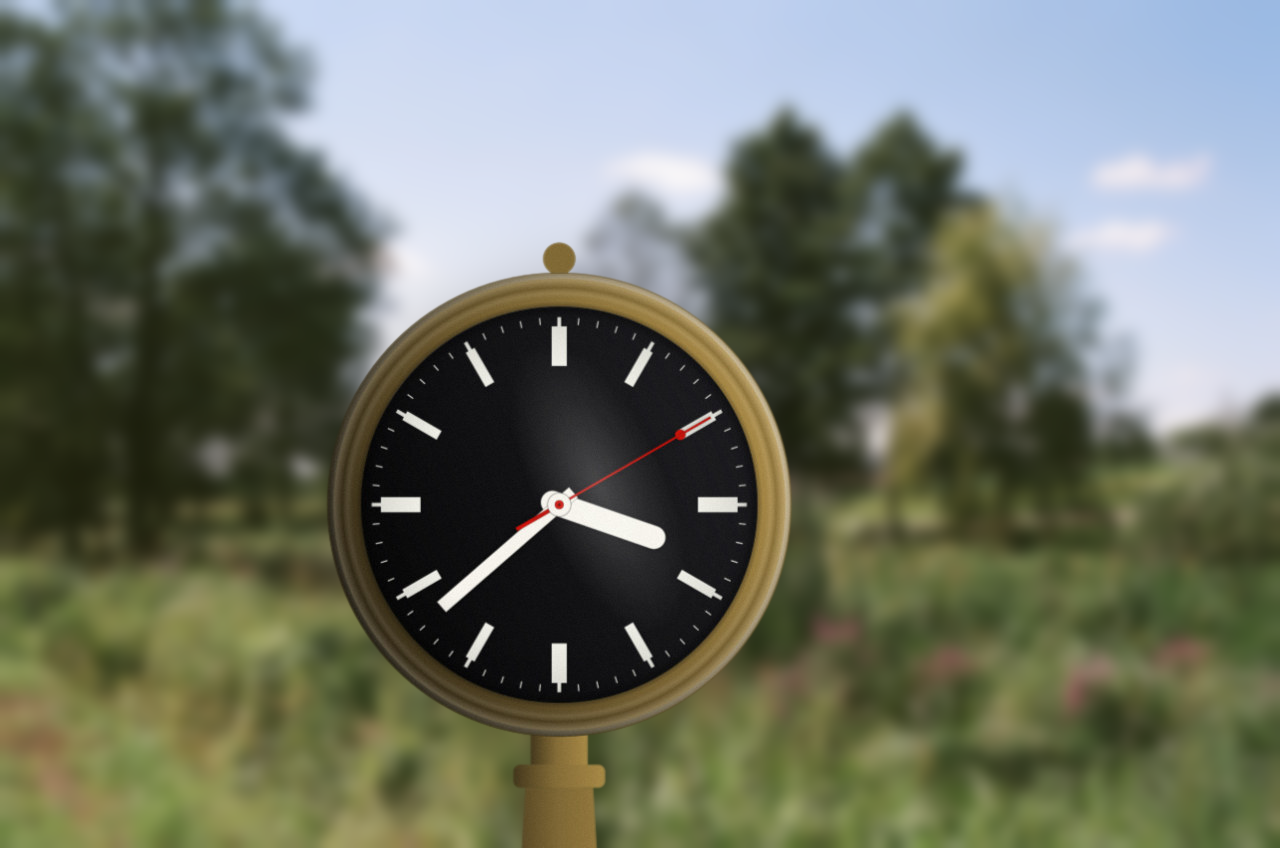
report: 3,38,10
